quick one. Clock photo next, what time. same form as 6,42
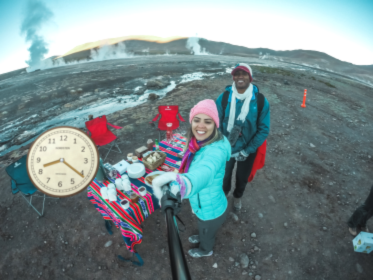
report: 8,21
